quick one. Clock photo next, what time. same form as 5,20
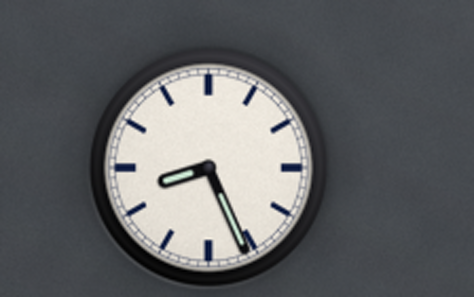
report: 8,26
